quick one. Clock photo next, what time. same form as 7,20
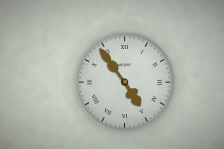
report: 4,54
